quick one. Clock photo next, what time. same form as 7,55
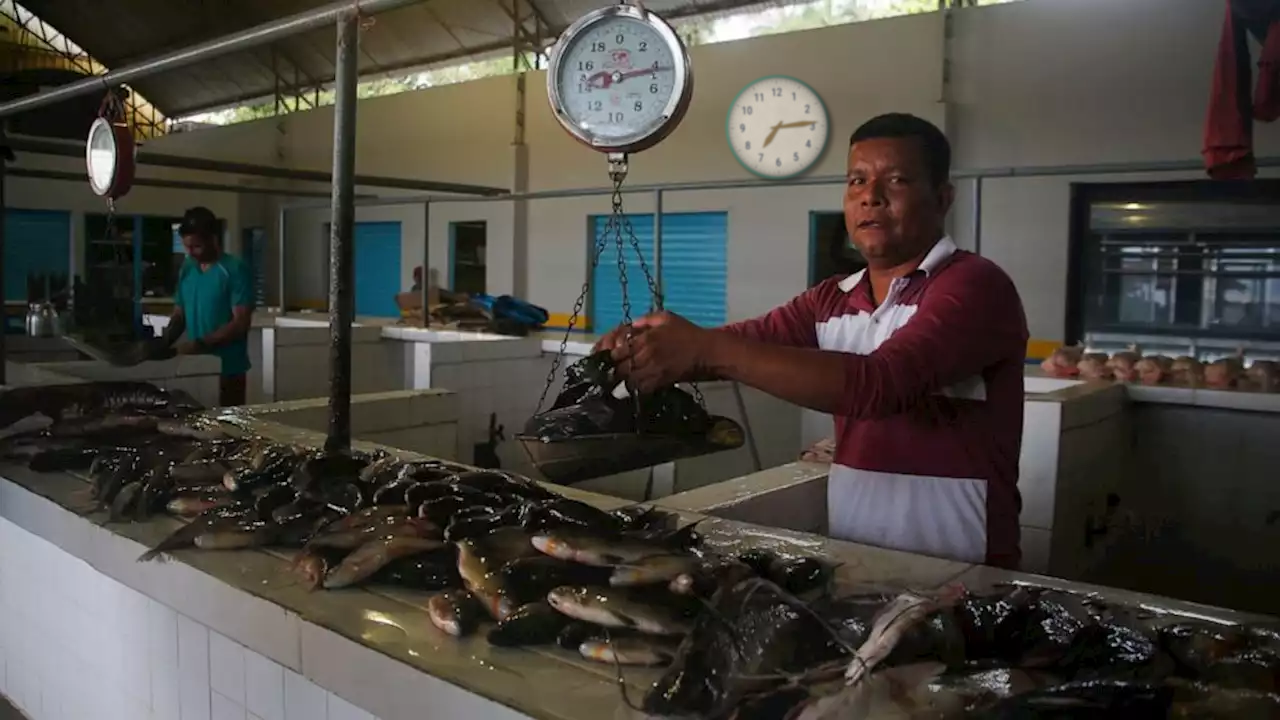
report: 7,14
